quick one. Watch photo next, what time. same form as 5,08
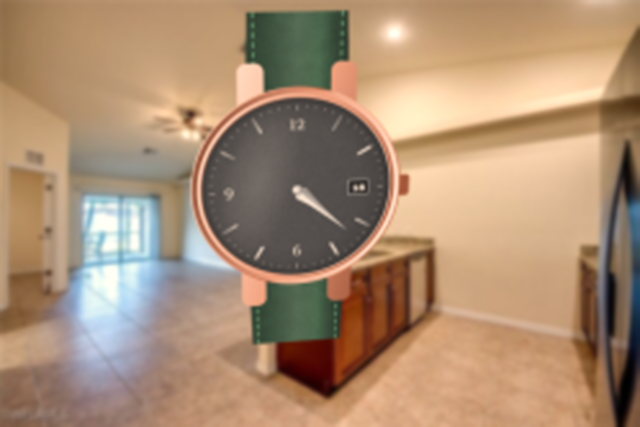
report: 4,22
